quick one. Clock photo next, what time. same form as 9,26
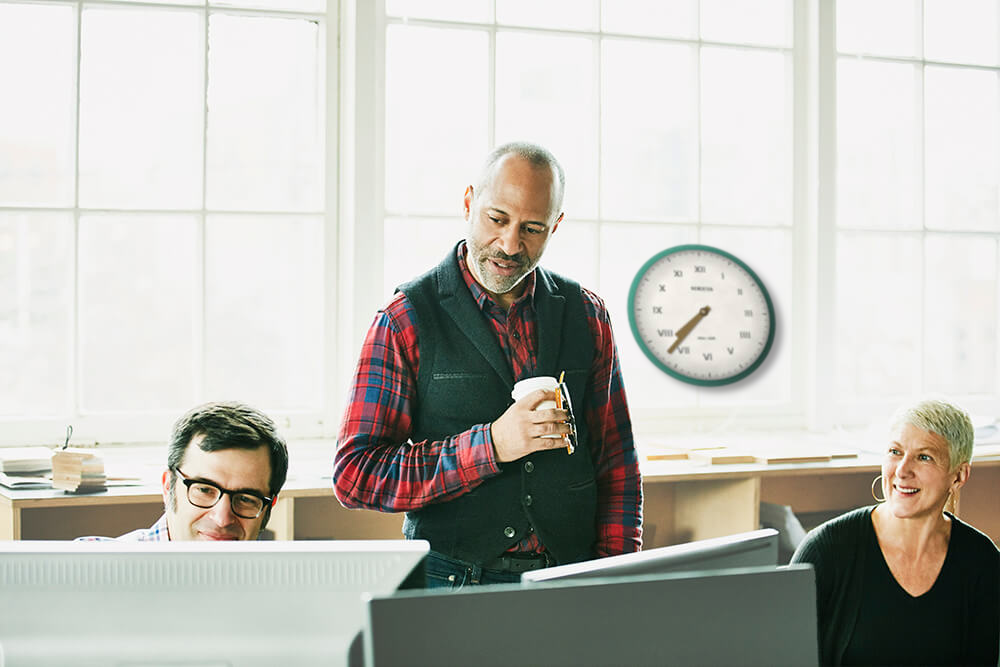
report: 7,37
